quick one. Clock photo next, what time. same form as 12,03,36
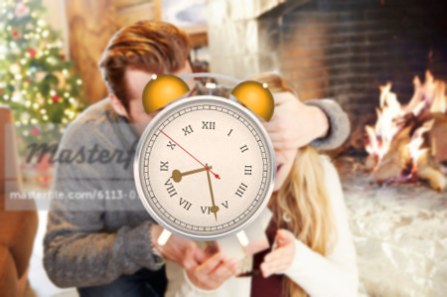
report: 8,27,51
